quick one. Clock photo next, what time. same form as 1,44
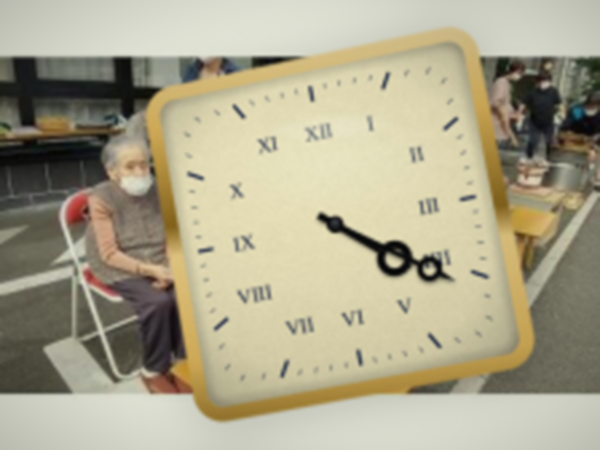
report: 4,21
